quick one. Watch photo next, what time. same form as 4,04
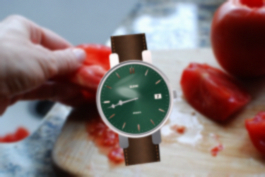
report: 8,43
